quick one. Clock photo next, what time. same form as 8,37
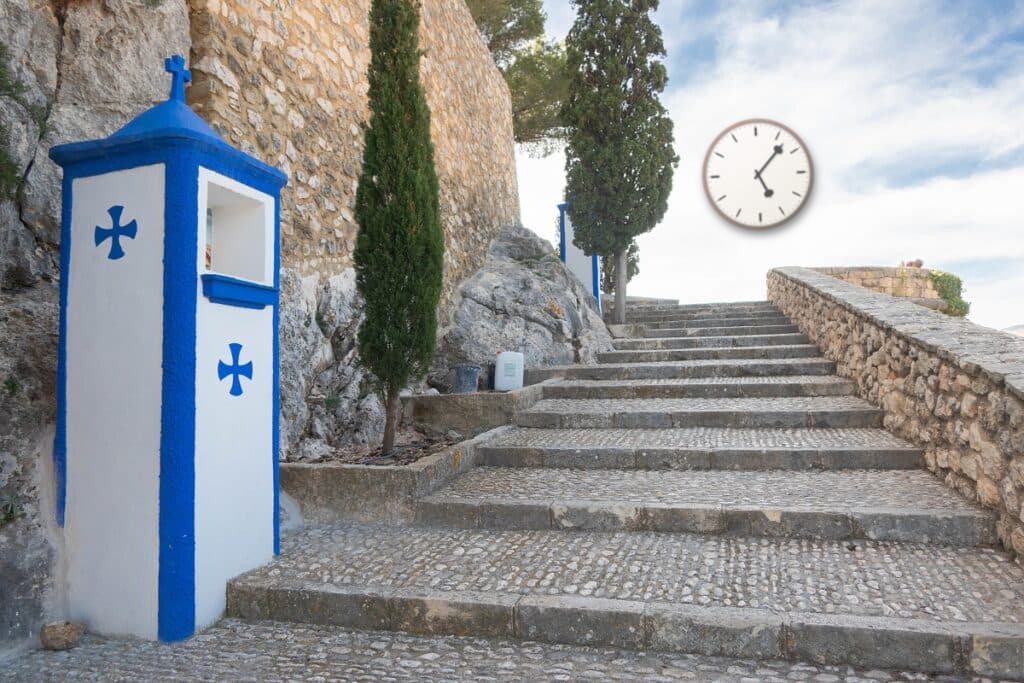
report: 5,07
